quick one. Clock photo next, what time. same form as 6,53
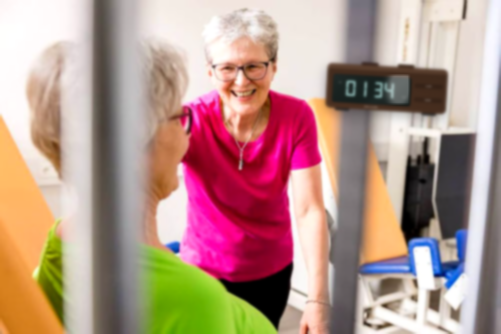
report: 1,34
